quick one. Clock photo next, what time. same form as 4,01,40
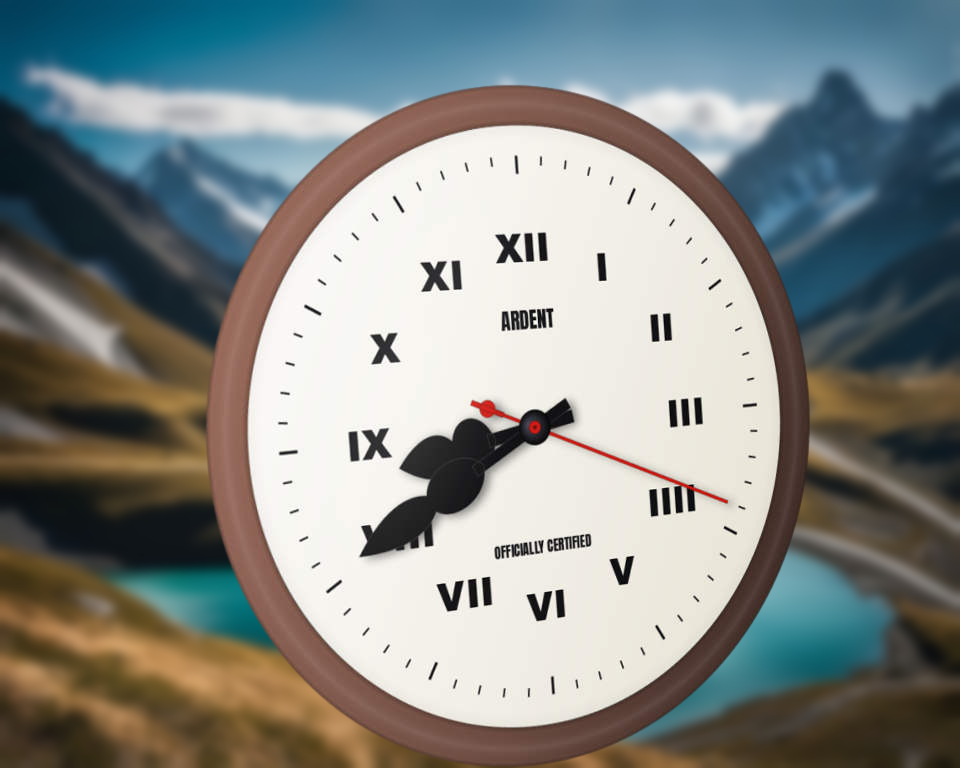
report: 8,40,19
